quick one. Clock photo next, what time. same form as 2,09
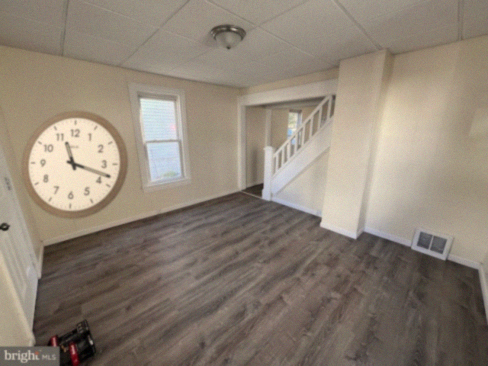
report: 11,18
